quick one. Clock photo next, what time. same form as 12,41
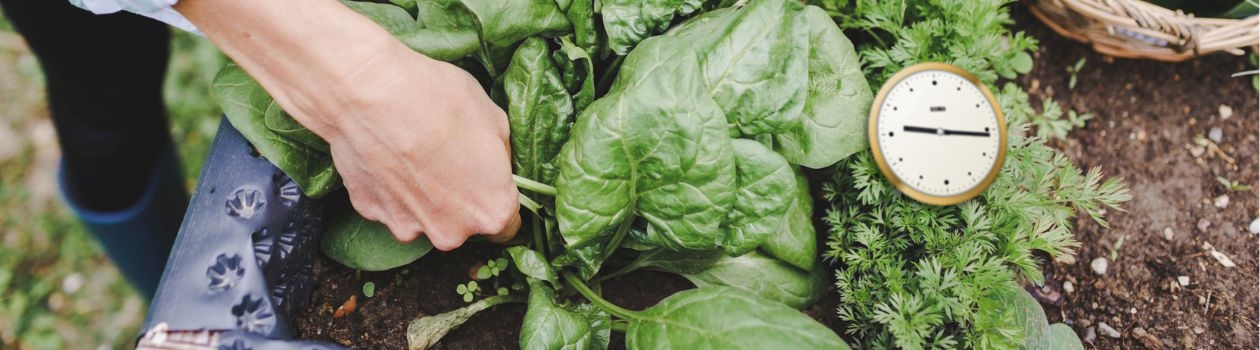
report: 9,16
